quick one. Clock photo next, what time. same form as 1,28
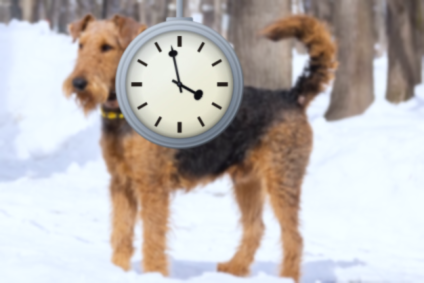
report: 3,58
